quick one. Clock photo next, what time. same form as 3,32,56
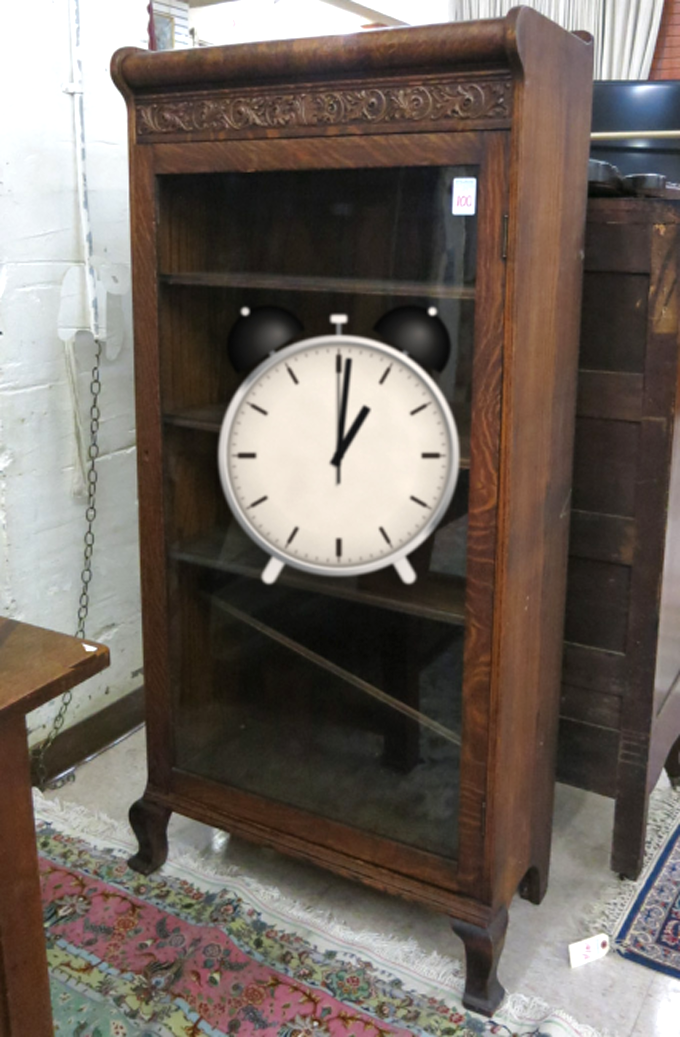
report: 1,01,00
